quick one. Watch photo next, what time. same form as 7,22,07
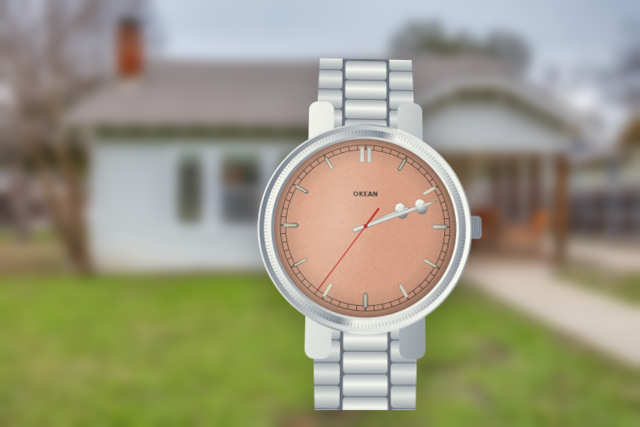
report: 2,11,36
